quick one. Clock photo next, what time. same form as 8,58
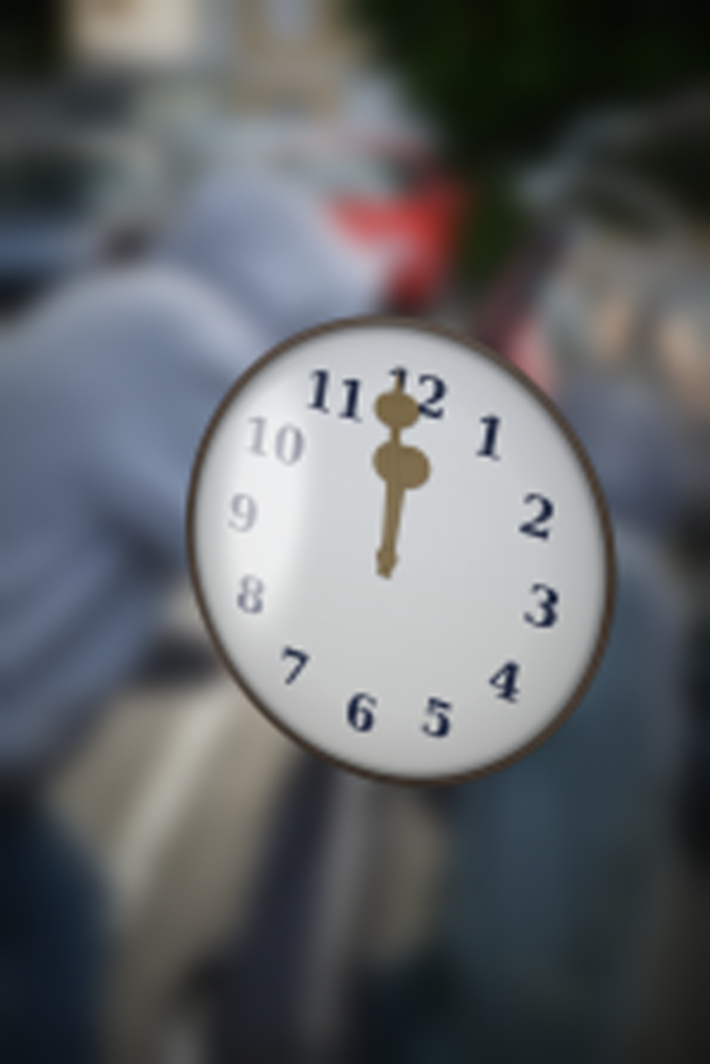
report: 11,59
